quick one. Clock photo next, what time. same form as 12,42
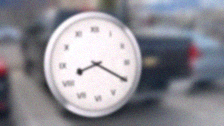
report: 8,20
